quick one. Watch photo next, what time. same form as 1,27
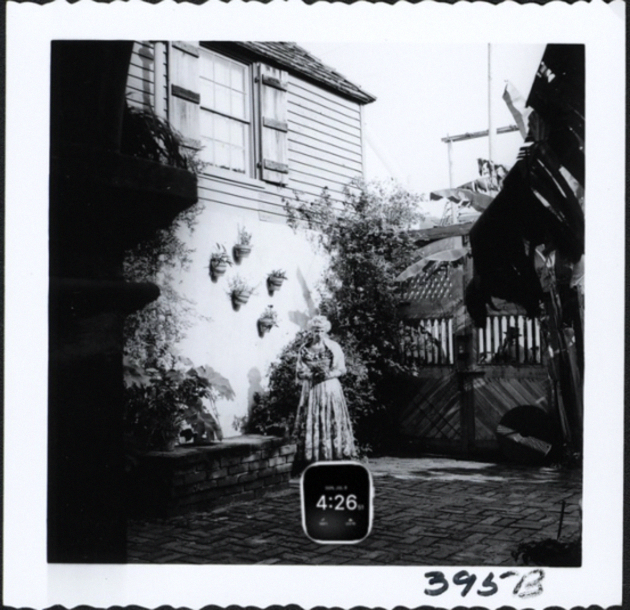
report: 4,26
